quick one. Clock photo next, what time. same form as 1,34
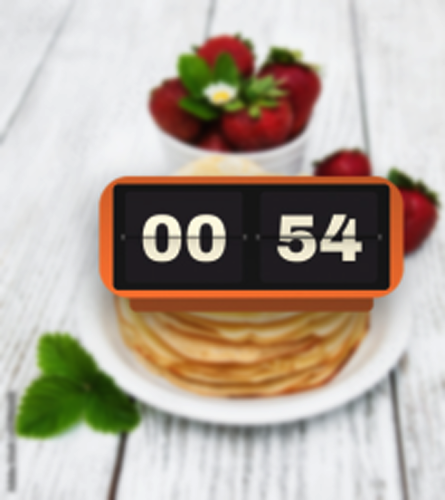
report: 0,54
